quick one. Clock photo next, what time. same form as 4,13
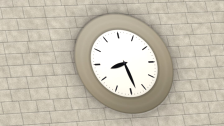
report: 8,28
